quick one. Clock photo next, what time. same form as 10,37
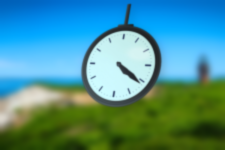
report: 4,21
